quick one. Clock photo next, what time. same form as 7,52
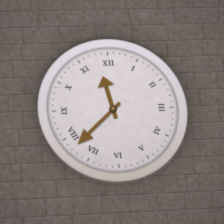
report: 11,38
